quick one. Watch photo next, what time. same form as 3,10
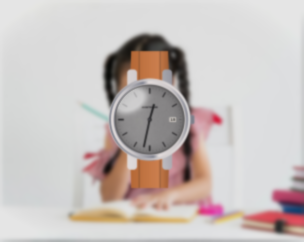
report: 12,32
